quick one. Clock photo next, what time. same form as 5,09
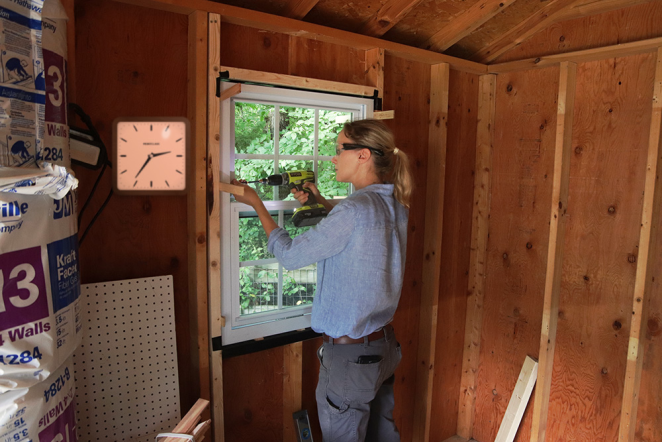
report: 2,36
